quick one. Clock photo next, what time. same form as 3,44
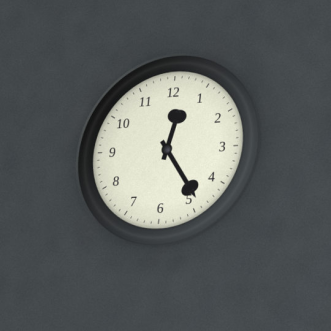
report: 12,24
